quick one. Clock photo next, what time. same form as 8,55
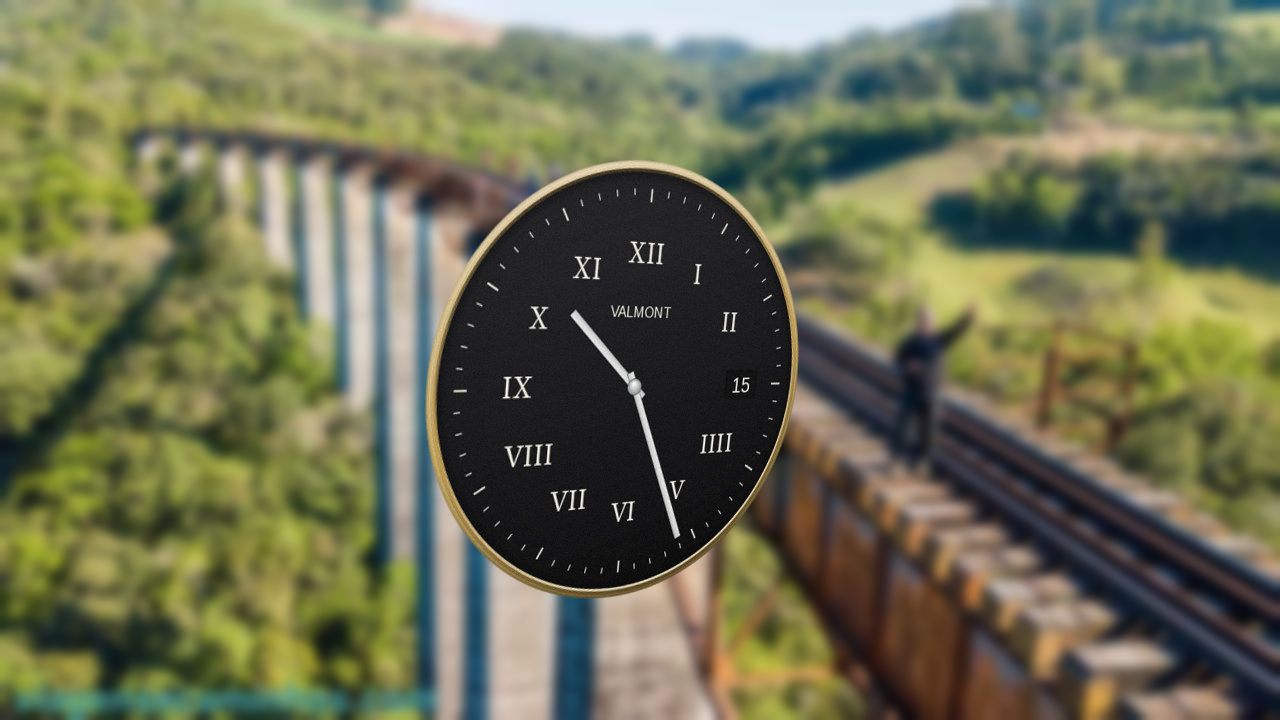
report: 10,26
